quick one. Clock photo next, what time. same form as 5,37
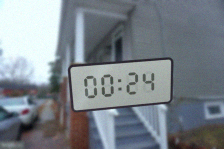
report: 0,24
